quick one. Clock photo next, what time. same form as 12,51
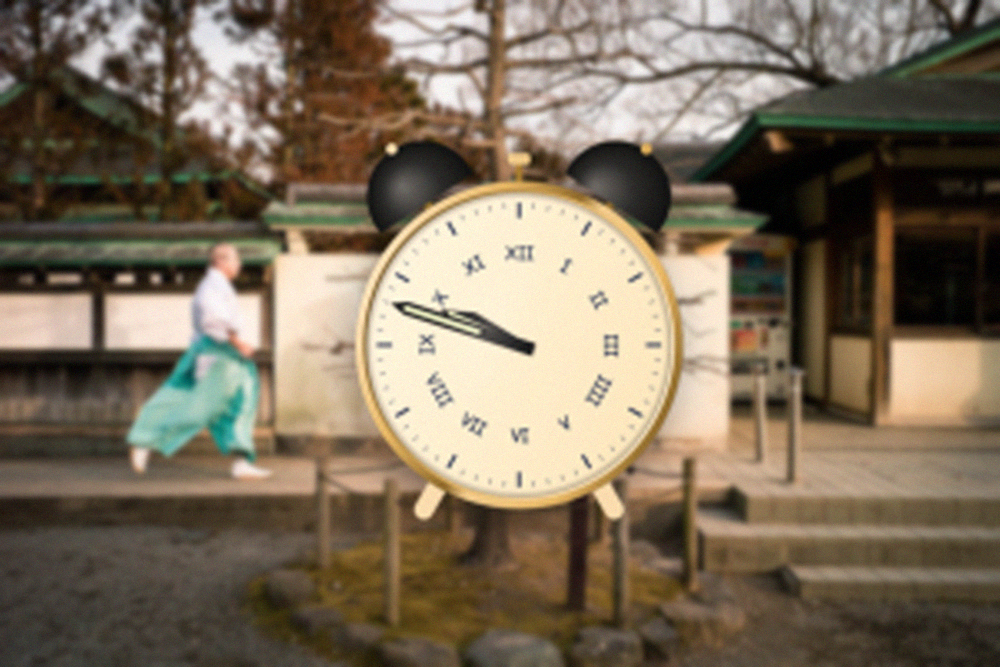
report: 9,48
